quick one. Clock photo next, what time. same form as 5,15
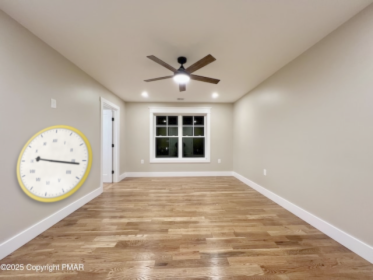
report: 9,16
